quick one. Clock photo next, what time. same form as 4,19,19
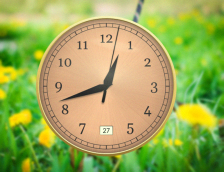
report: 12,42,02
